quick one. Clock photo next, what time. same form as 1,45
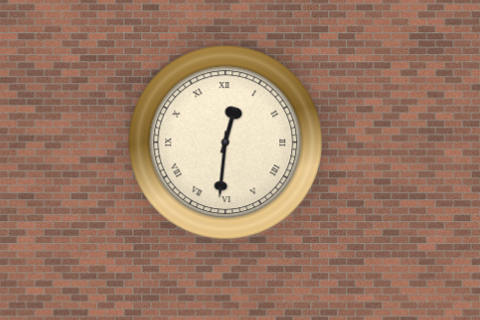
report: 12,31
